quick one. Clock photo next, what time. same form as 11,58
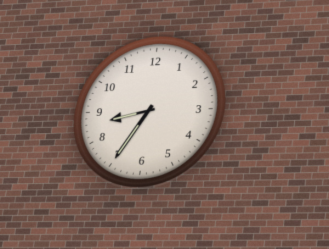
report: 8,35
